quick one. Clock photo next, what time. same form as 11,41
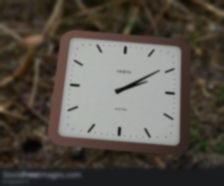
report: 2,09
